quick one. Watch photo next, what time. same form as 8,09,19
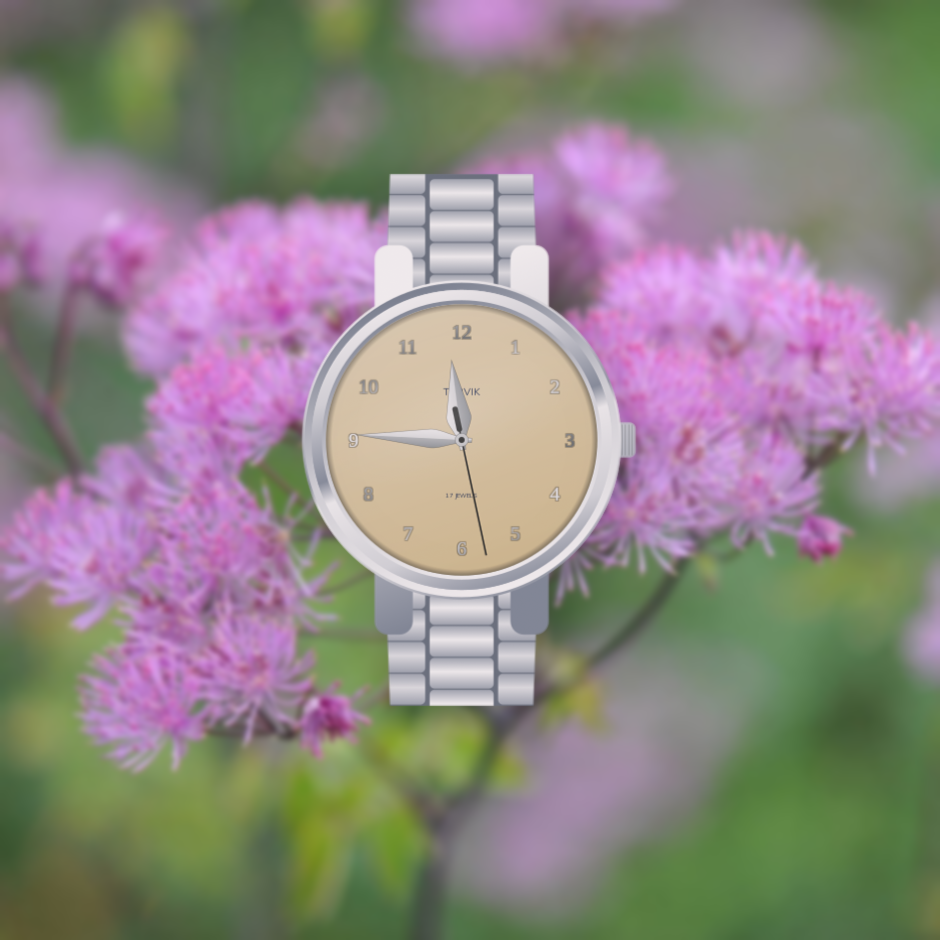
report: 11,45,28
